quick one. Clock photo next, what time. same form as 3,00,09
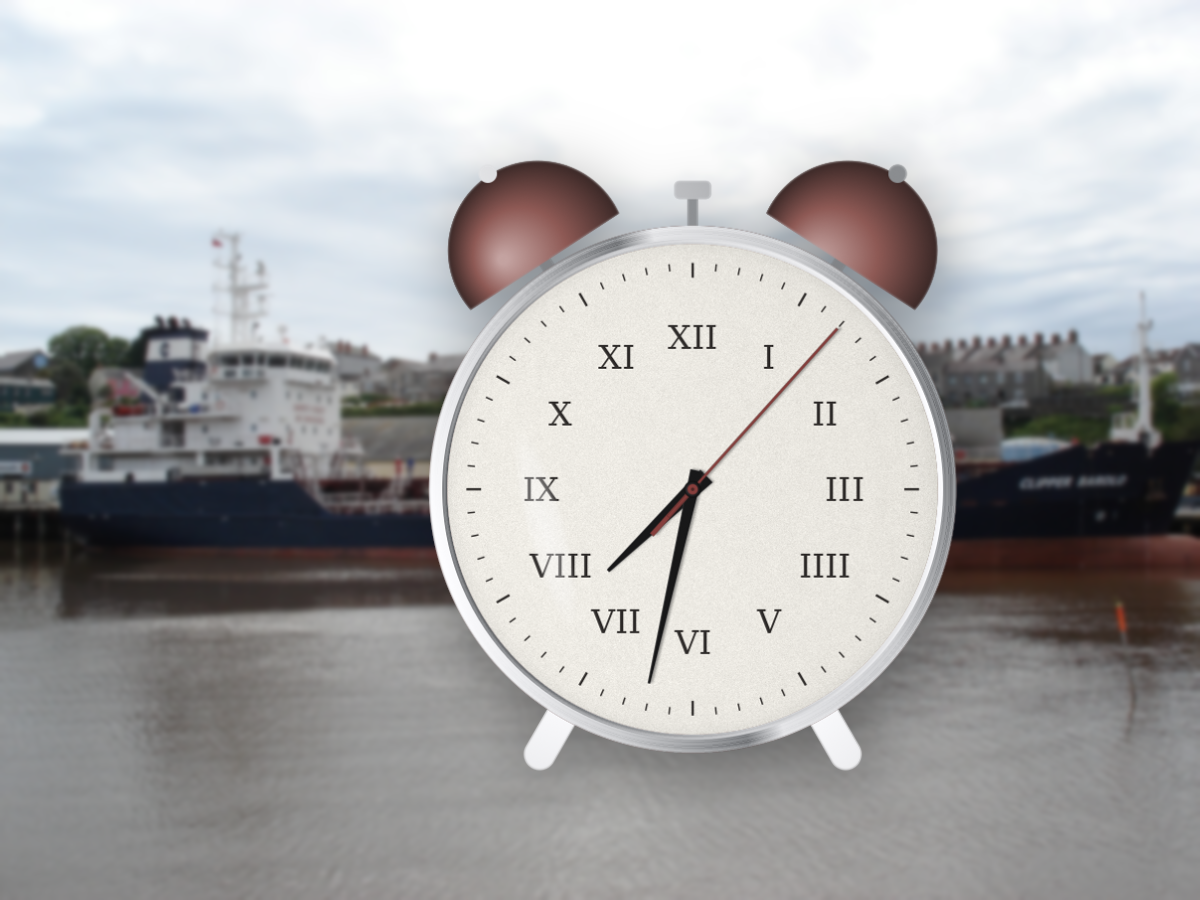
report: 7,32,07
